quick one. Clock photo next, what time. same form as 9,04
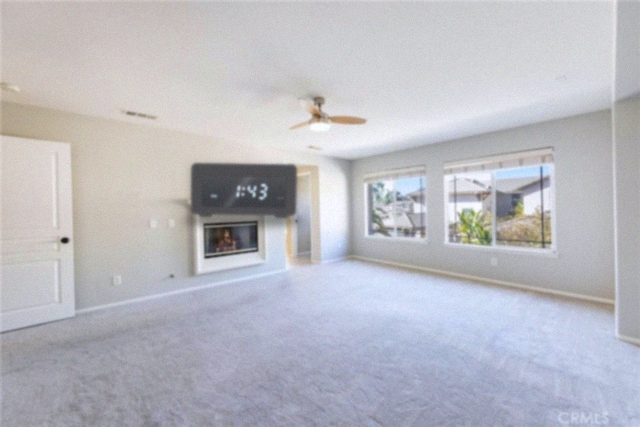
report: 1,43
